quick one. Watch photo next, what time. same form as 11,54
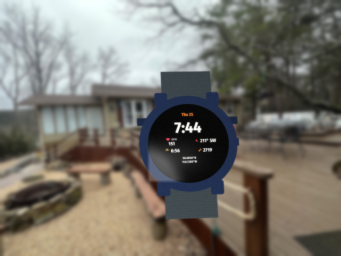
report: 7,44
